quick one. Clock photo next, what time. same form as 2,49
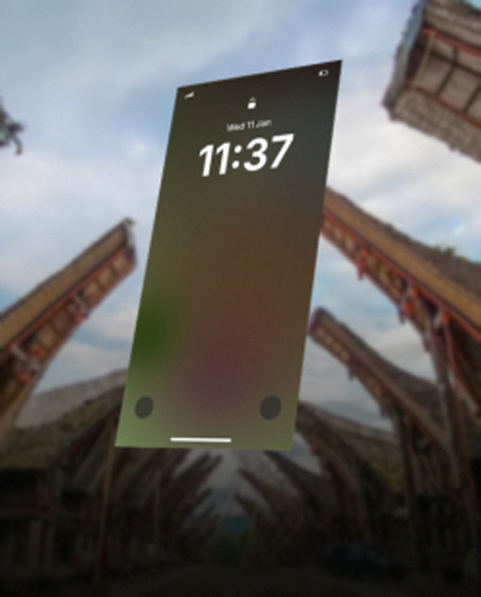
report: 11,37
